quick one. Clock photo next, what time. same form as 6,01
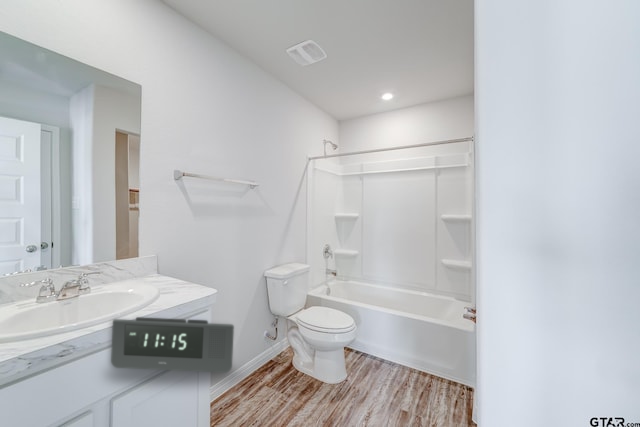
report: 11,15
